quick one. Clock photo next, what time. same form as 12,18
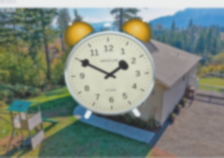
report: 1,50
